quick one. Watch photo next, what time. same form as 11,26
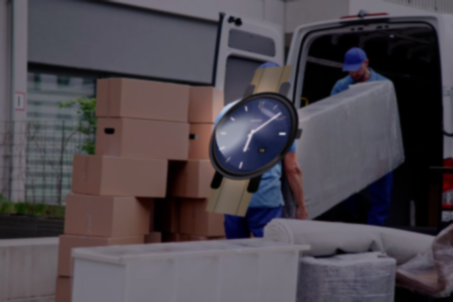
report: 6,08
